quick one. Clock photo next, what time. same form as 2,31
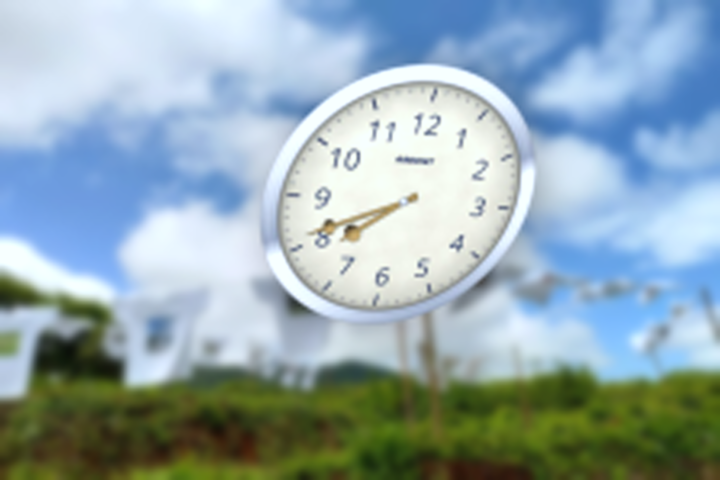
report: 7,41
